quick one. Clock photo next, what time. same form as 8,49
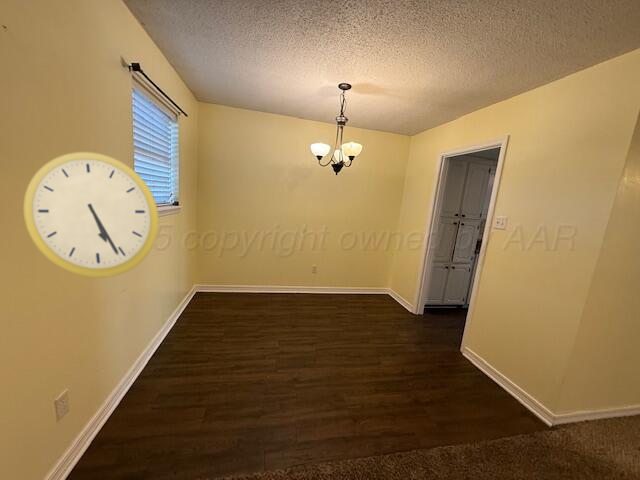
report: 5,26
